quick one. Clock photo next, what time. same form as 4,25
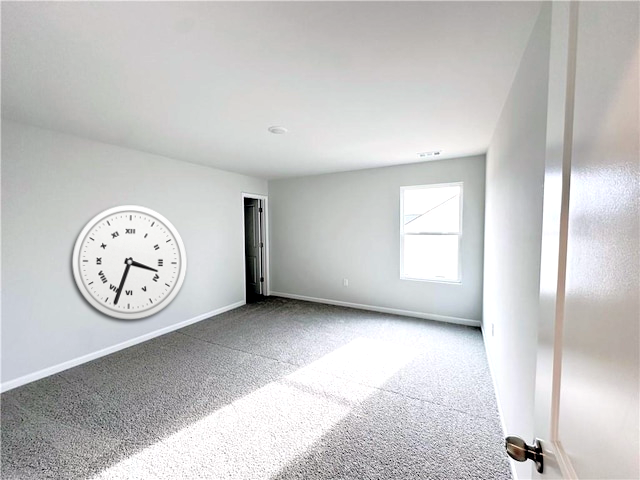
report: 3,33
